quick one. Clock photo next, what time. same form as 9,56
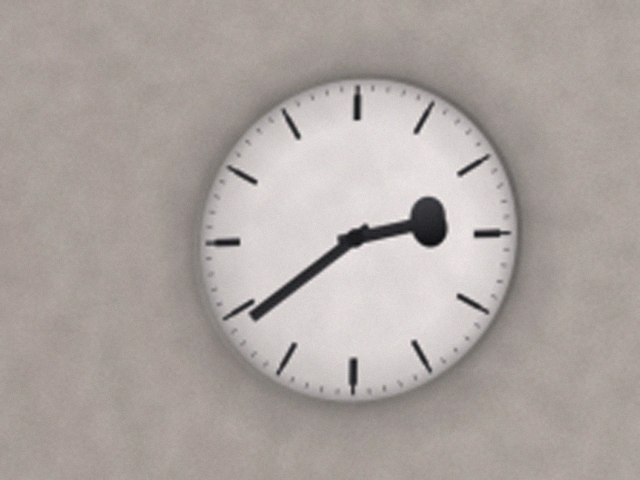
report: 2,39
